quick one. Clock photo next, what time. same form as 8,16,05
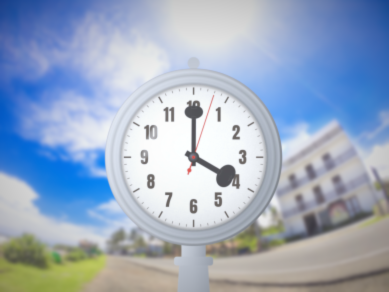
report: 4,00,03
